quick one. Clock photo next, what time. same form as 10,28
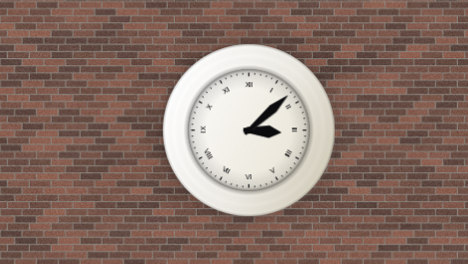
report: 3,08
